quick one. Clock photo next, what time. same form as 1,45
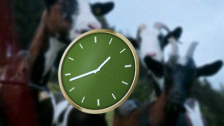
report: 1,43
